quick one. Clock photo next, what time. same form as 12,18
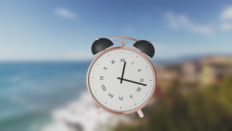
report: 12,17
